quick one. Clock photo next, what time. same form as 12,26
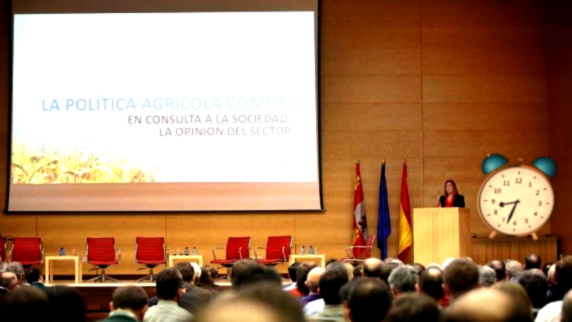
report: 8,33
